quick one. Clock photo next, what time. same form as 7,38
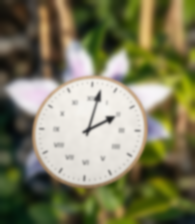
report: 2,02
